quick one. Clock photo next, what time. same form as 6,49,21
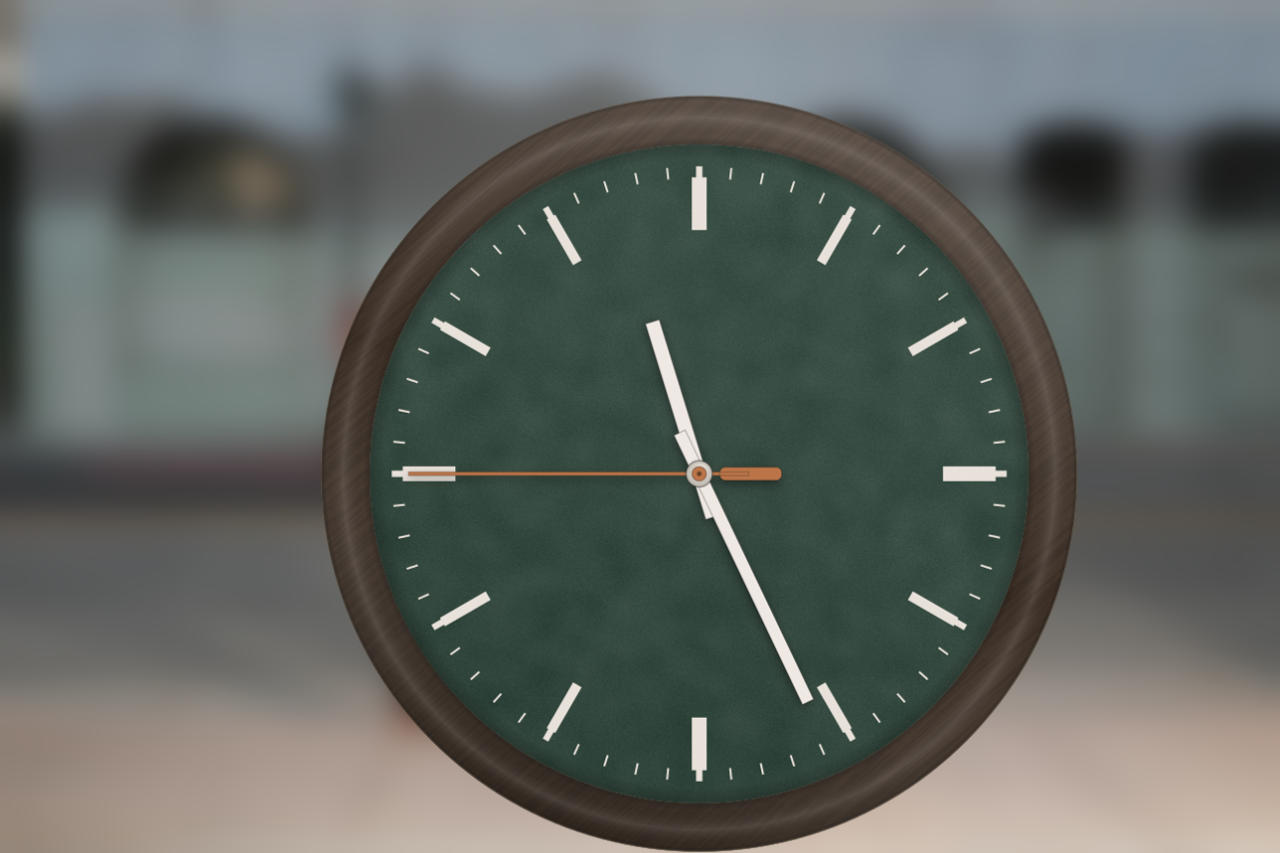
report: 11,25,45
